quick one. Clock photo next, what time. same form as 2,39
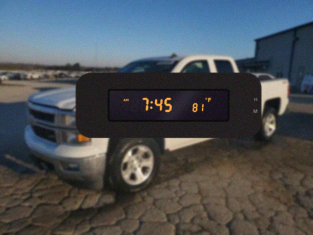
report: 7,45
